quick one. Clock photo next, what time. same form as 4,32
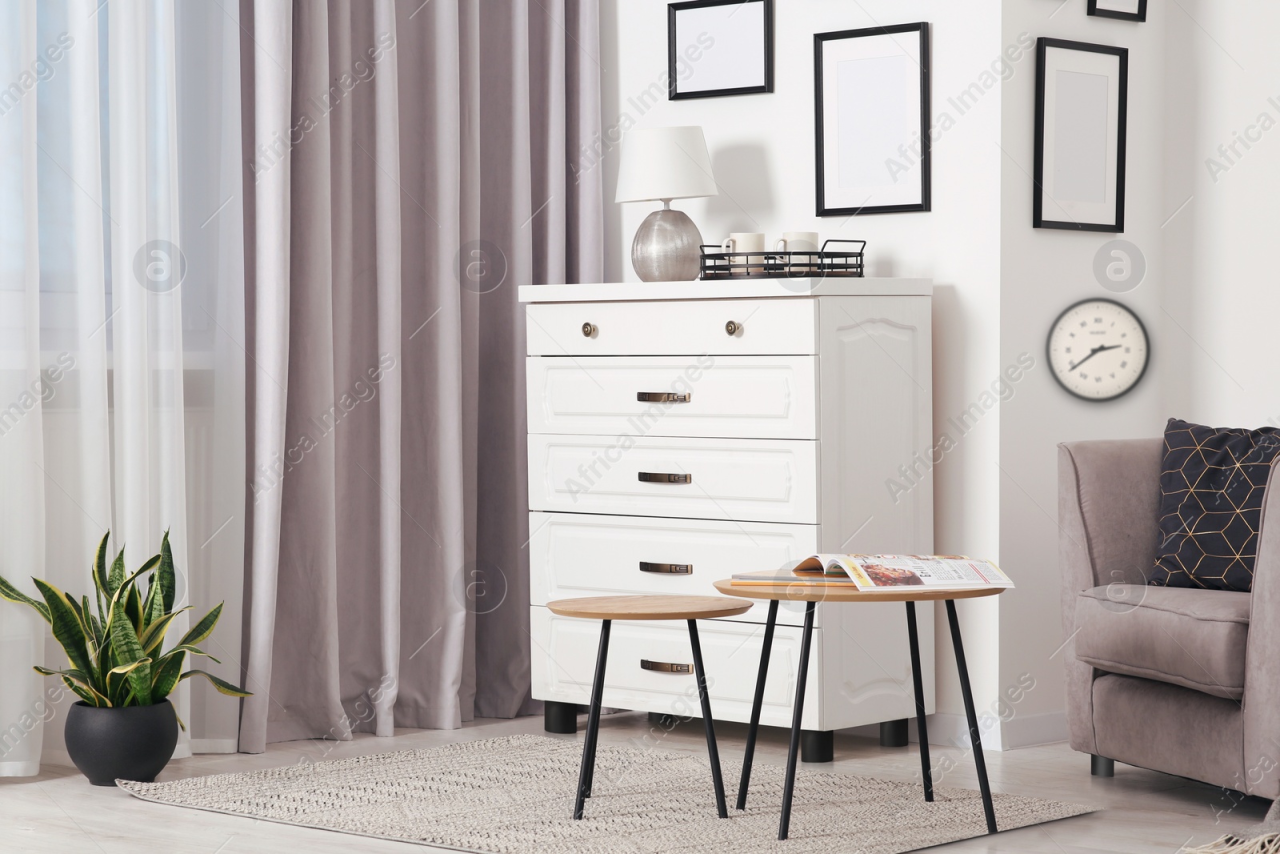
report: 2,39
